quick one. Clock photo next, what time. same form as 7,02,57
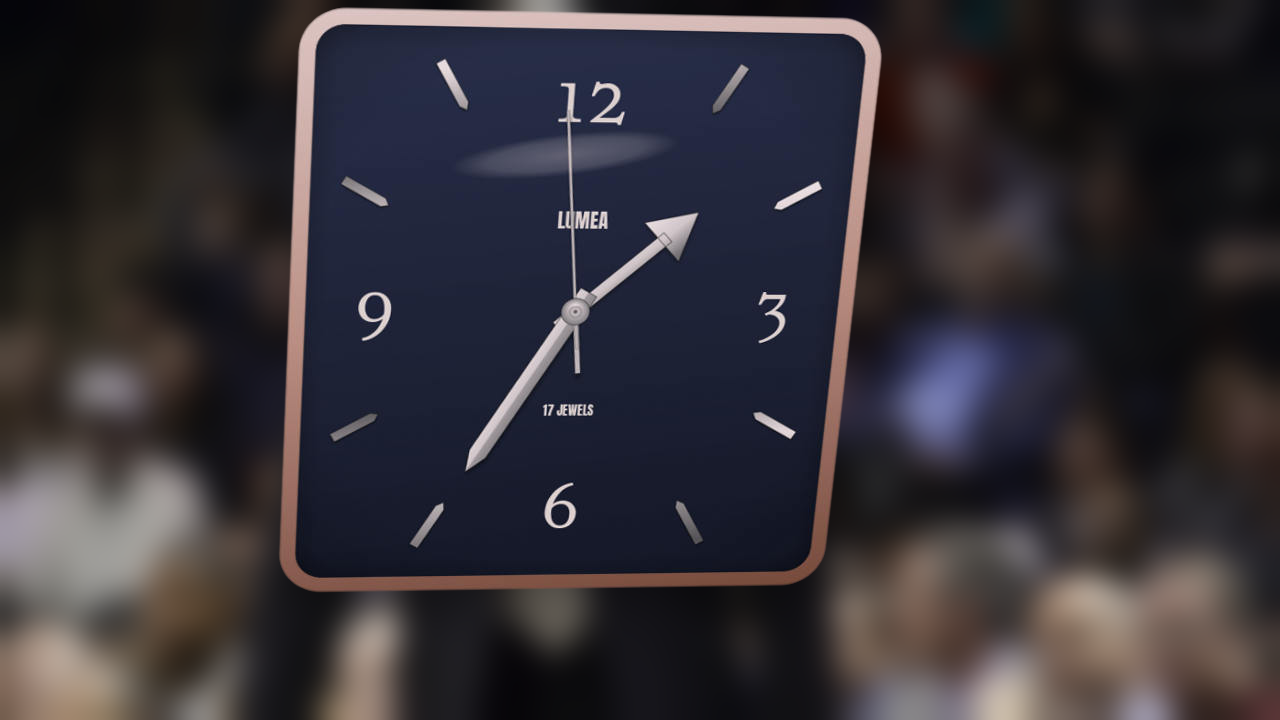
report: 1,34,59
